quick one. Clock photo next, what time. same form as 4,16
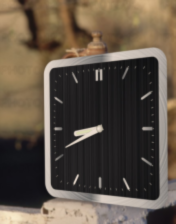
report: 8,41
